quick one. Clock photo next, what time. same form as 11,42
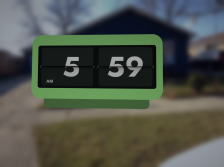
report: 5,59
